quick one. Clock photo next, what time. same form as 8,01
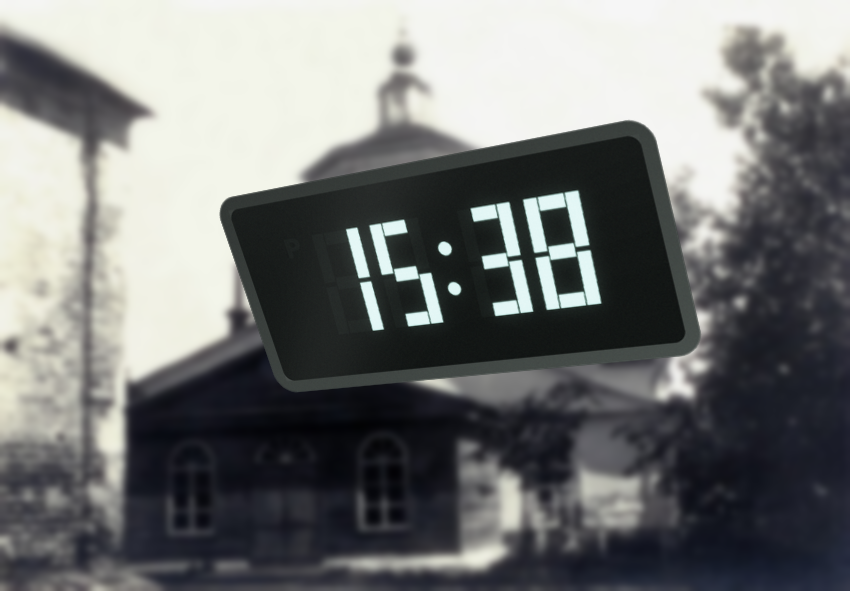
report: 15,38
